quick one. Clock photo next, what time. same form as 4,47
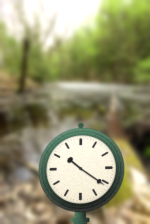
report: 10,21
